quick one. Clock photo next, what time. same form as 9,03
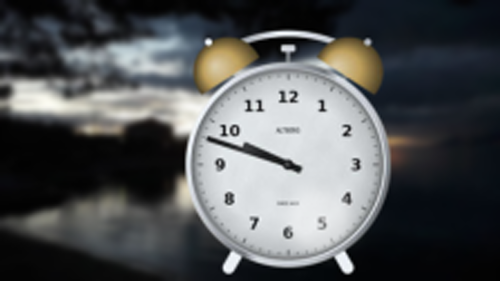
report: 9,48
